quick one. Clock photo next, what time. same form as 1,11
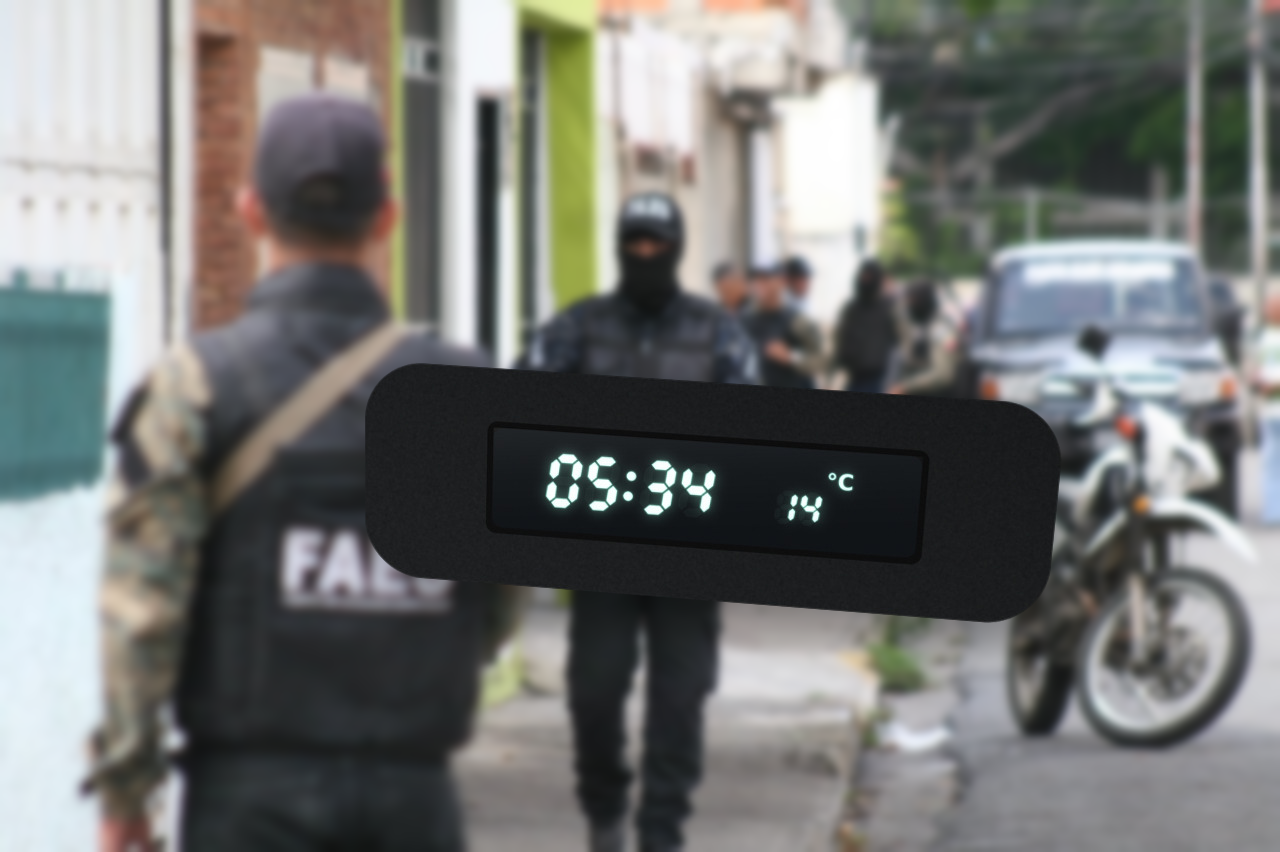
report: 5,34
